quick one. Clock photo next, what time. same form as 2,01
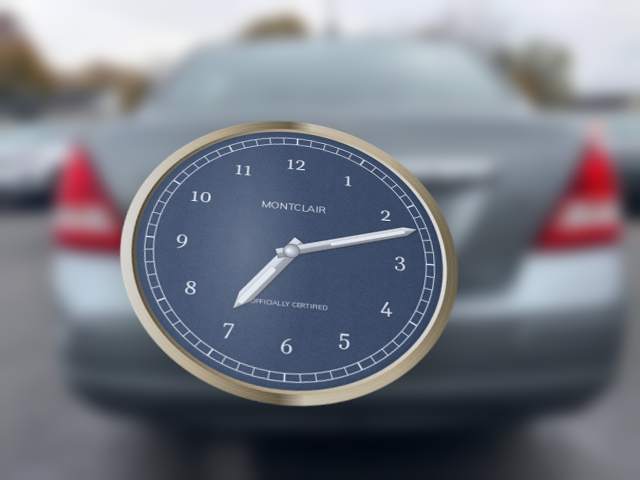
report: 7,12
